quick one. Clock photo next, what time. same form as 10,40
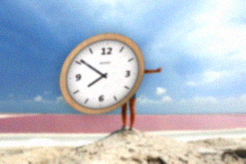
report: 7,51
